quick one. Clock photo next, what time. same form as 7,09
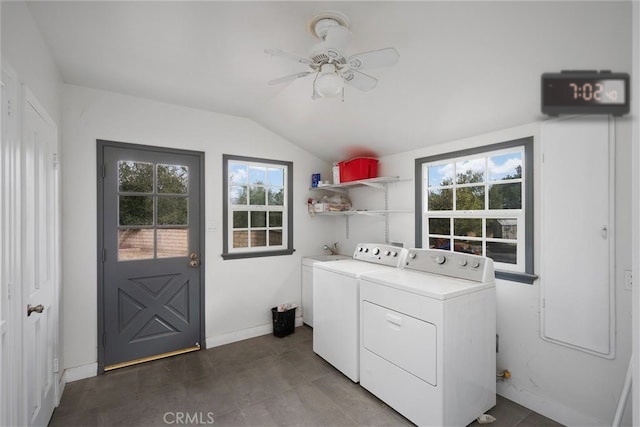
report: 7,02
